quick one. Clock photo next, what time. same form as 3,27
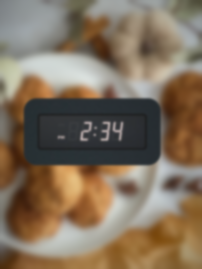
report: 2,34
